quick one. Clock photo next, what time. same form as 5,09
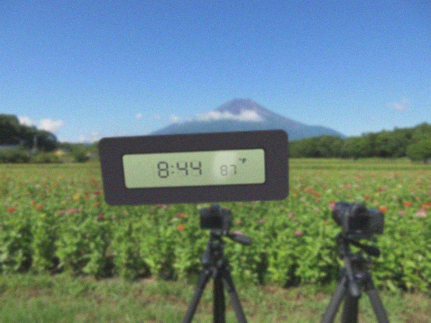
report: 8,44
